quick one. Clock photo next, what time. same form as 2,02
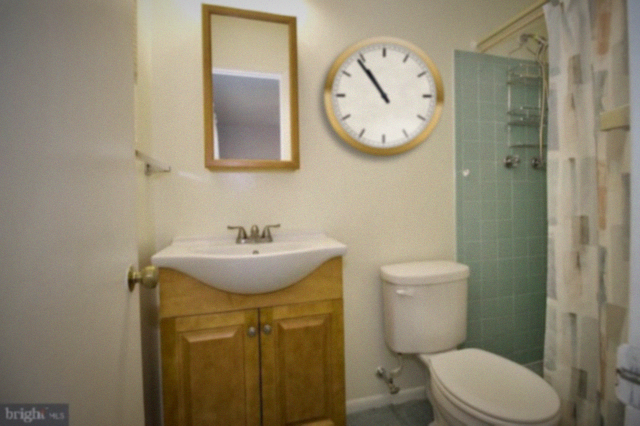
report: 10,54
